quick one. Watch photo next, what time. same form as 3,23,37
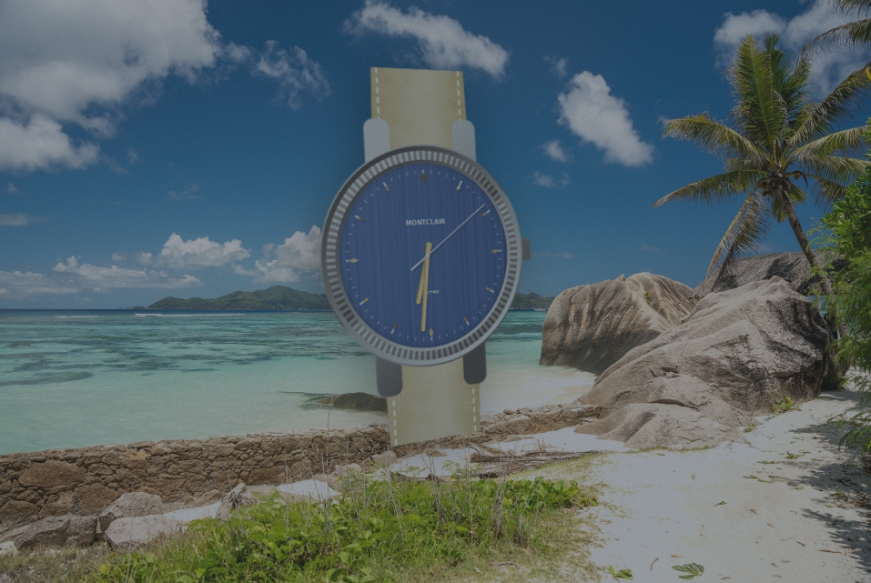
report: 6,31,09
